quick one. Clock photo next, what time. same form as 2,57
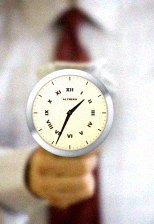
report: 1,34
